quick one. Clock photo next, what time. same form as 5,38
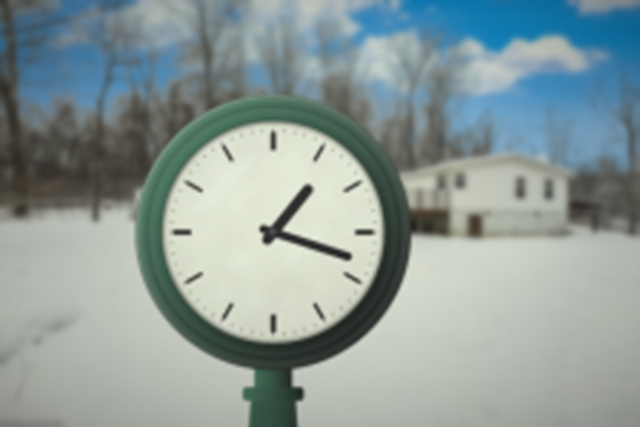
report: 1,18
